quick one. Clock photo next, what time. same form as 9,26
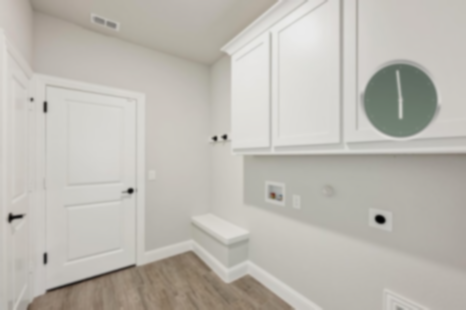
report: 5,59
